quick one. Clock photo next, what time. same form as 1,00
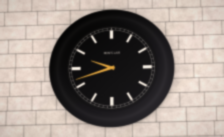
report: 9,42
